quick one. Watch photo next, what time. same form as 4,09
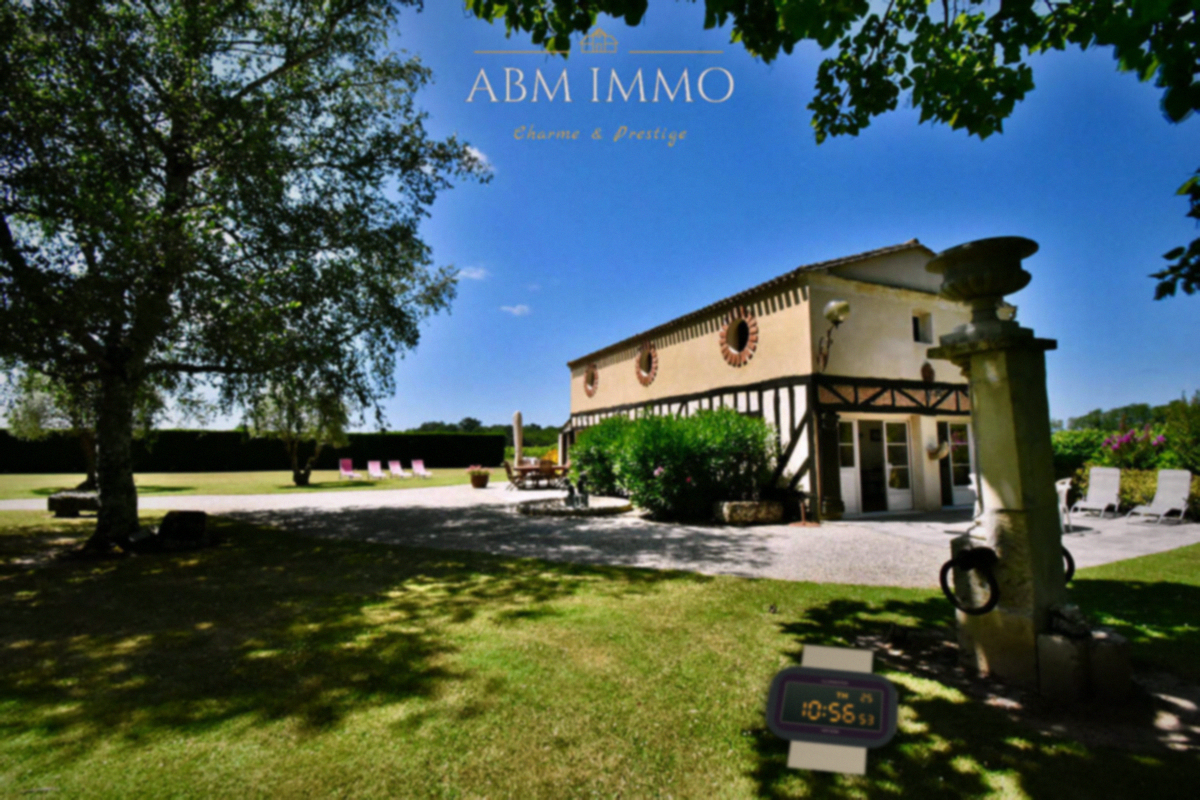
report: 10,56
